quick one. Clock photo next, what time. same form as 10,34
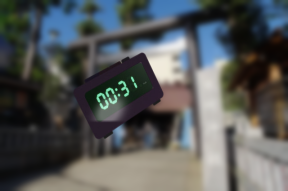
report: 0,31
